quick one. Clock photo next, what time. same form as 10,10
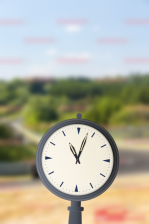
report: 11,03
